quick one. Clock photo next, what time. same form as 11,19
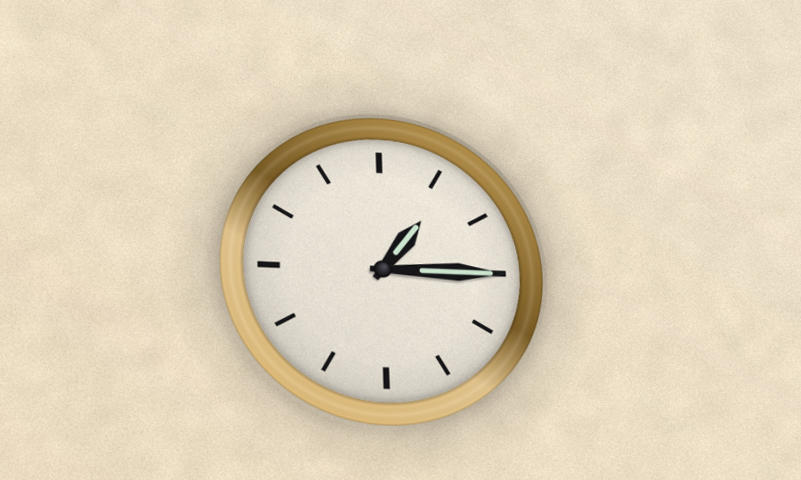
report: 1,15
